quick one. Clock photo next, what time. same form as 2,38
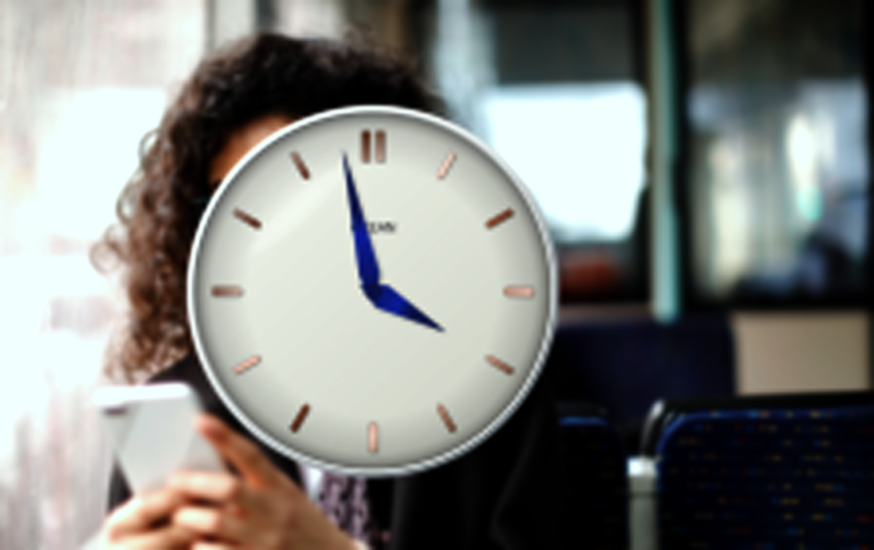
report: 3,58
